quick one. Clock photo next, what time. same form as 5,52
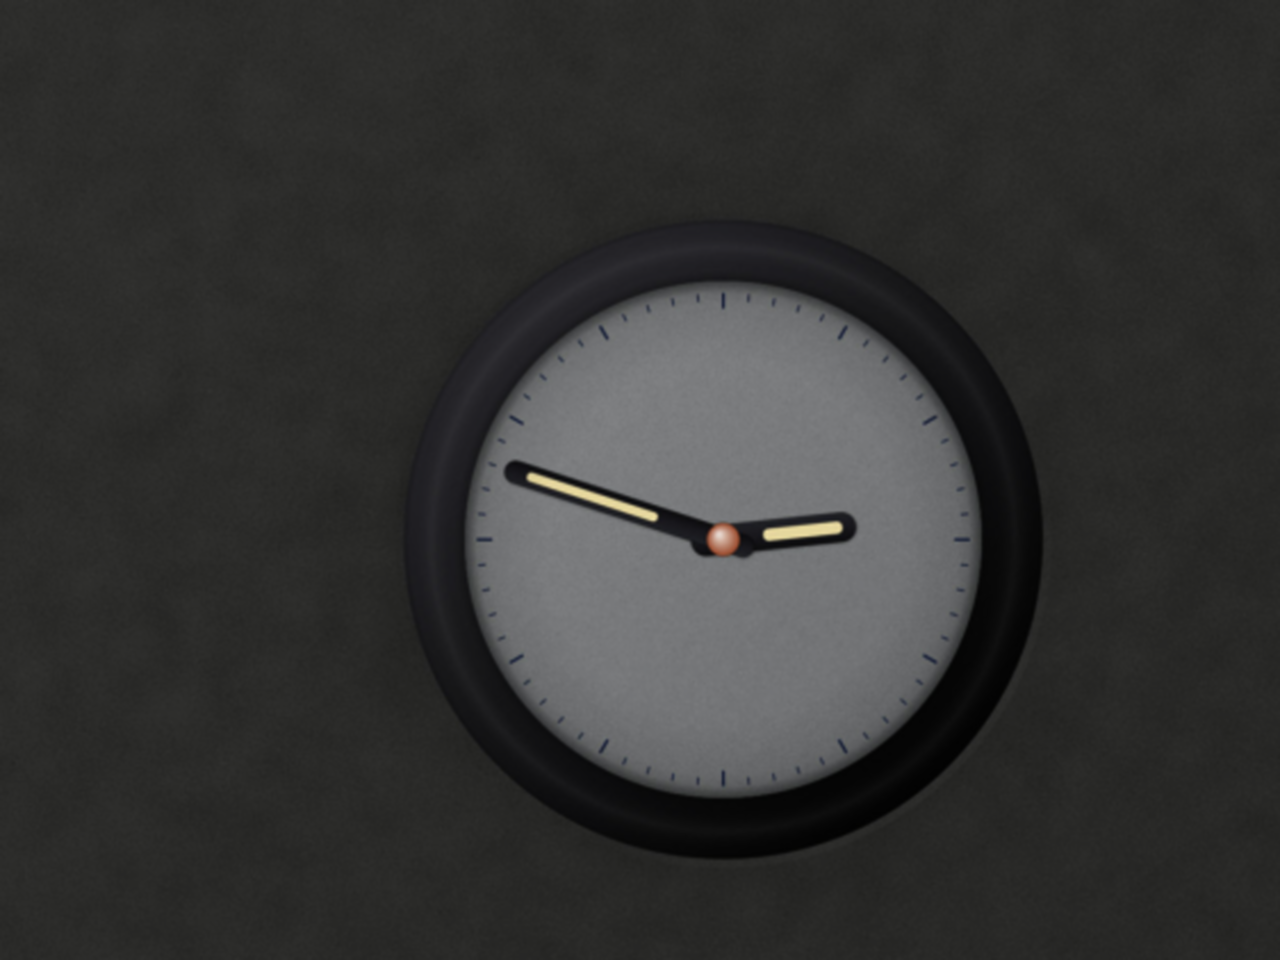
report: 2,48
